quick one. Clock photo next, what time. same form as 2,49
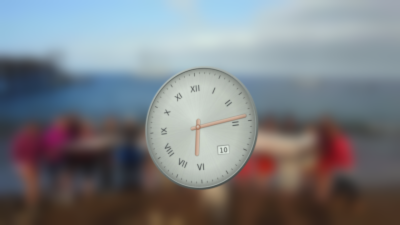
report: 6,14
